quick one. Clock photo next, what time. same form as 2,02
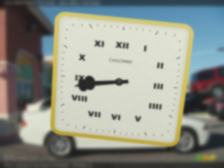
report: 8,43
